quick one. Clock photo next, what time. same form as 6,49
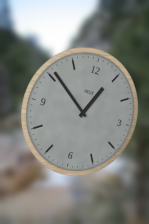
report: 12,51
